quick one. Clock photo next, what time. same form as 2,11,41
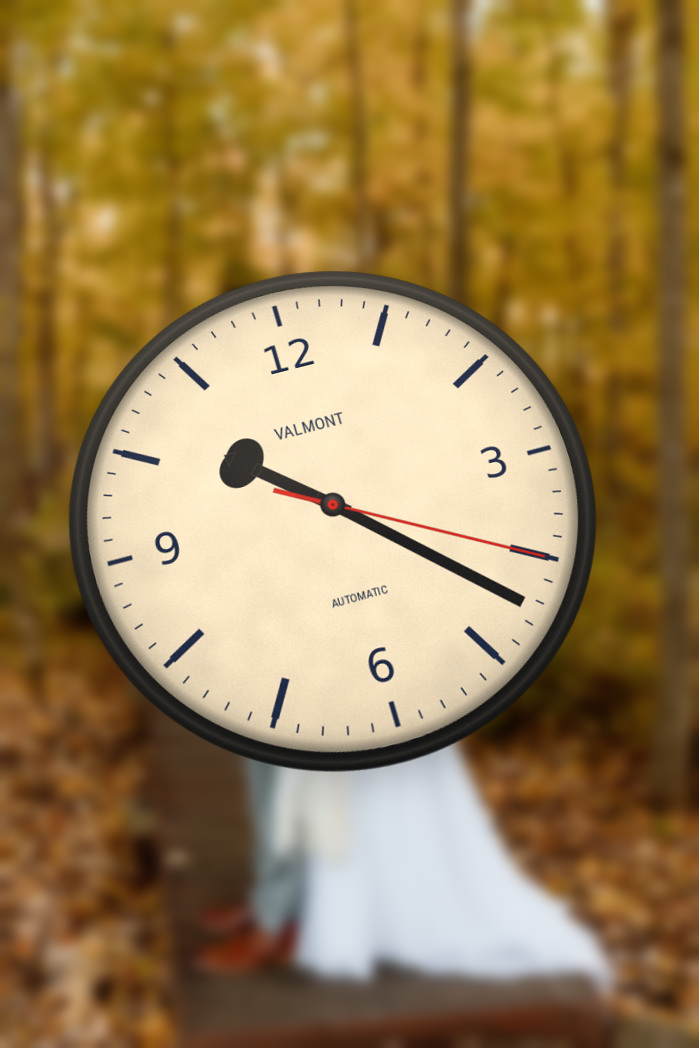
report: 10,22,20
